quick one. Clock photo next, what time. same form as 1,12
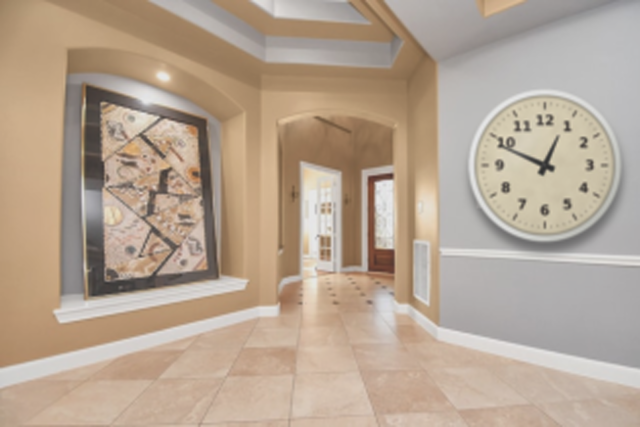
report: 12,49
